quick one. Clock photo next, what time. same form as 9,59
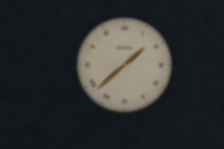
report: 1,38
